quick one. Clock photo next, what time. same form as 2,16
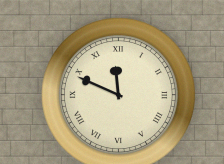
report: 11,49
